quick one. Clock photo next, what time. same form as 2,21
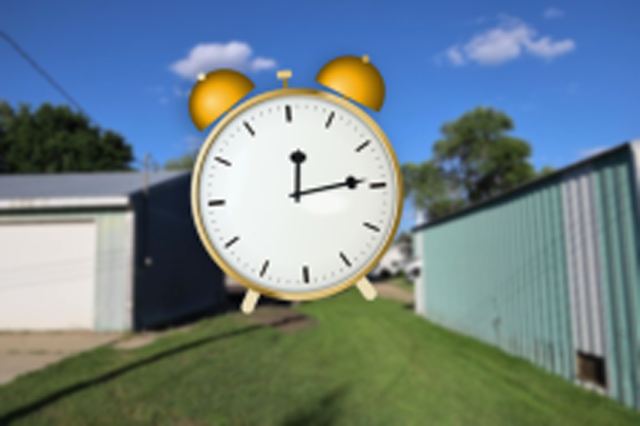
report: 12,14
